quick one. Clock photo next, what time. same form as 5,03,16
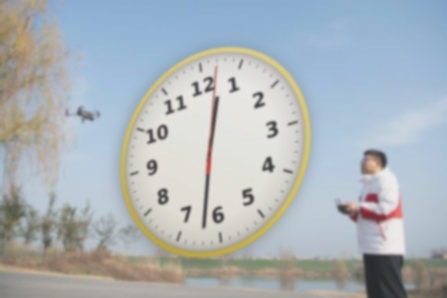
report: 12,32,02
